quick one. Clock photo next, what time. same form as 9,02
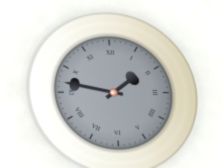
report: 1,47
